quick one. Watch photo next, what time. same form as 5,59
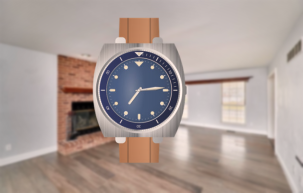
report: 7,14
